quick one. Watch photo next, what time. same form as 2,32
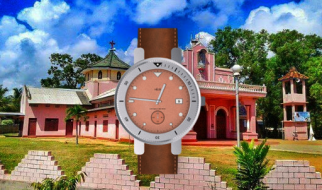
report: 12,46
